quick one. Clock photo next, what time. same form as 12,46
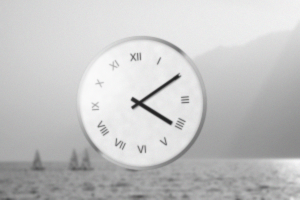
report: 4,10
